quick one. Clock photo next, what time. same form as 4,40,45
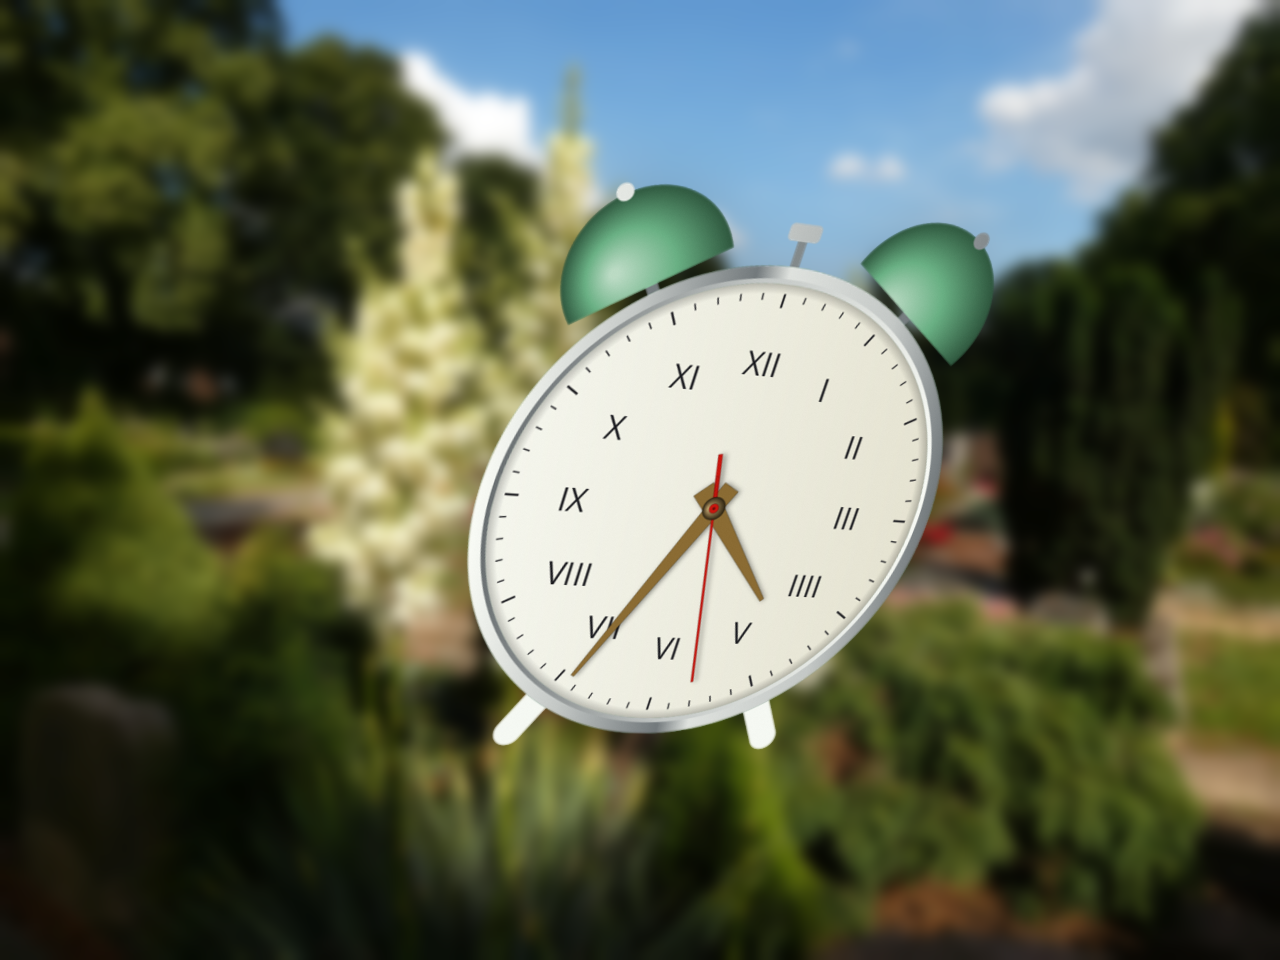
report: 4,34,28
